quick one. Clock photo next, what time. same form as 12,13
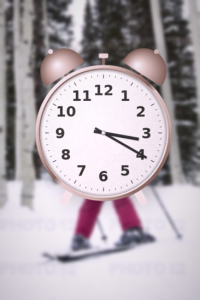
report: 3,20
